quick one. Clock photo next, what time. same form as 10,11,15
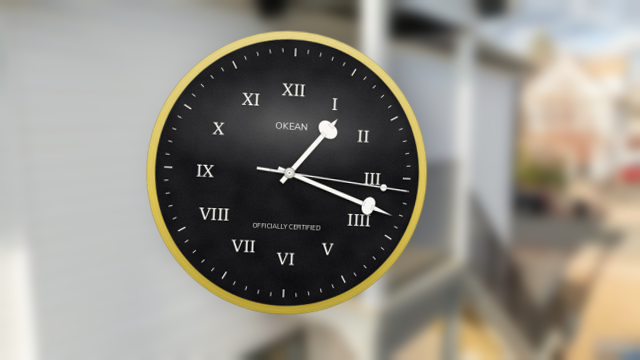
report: 1,18,16
